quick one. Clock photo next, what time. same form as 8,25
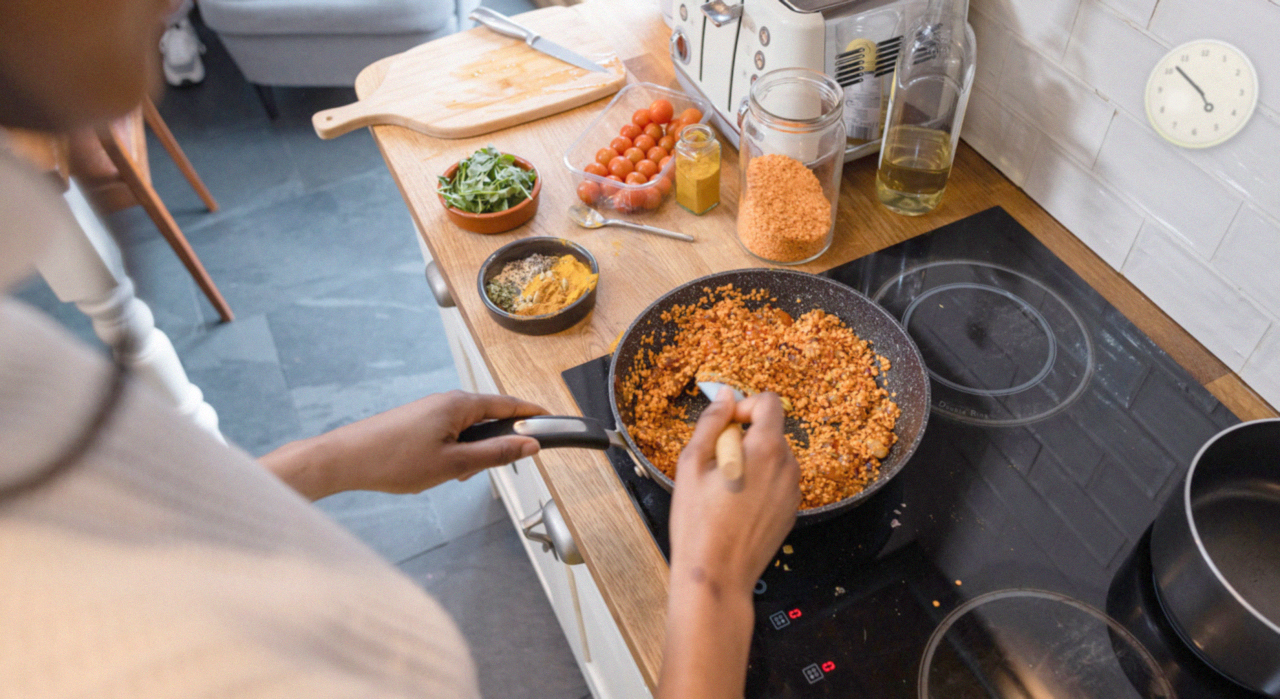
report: 4,52
